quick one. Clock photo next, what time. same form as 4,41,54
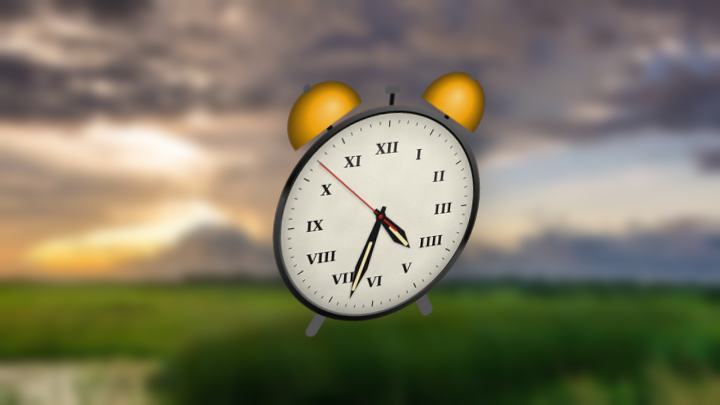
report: 4,32,52
